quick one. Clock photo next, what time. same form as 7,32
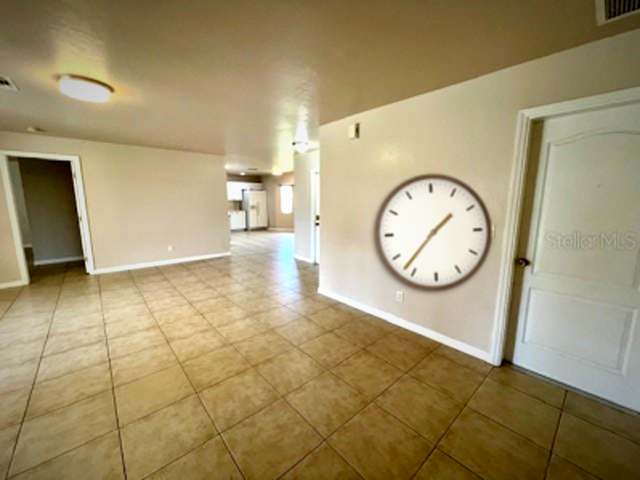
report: 1,37
